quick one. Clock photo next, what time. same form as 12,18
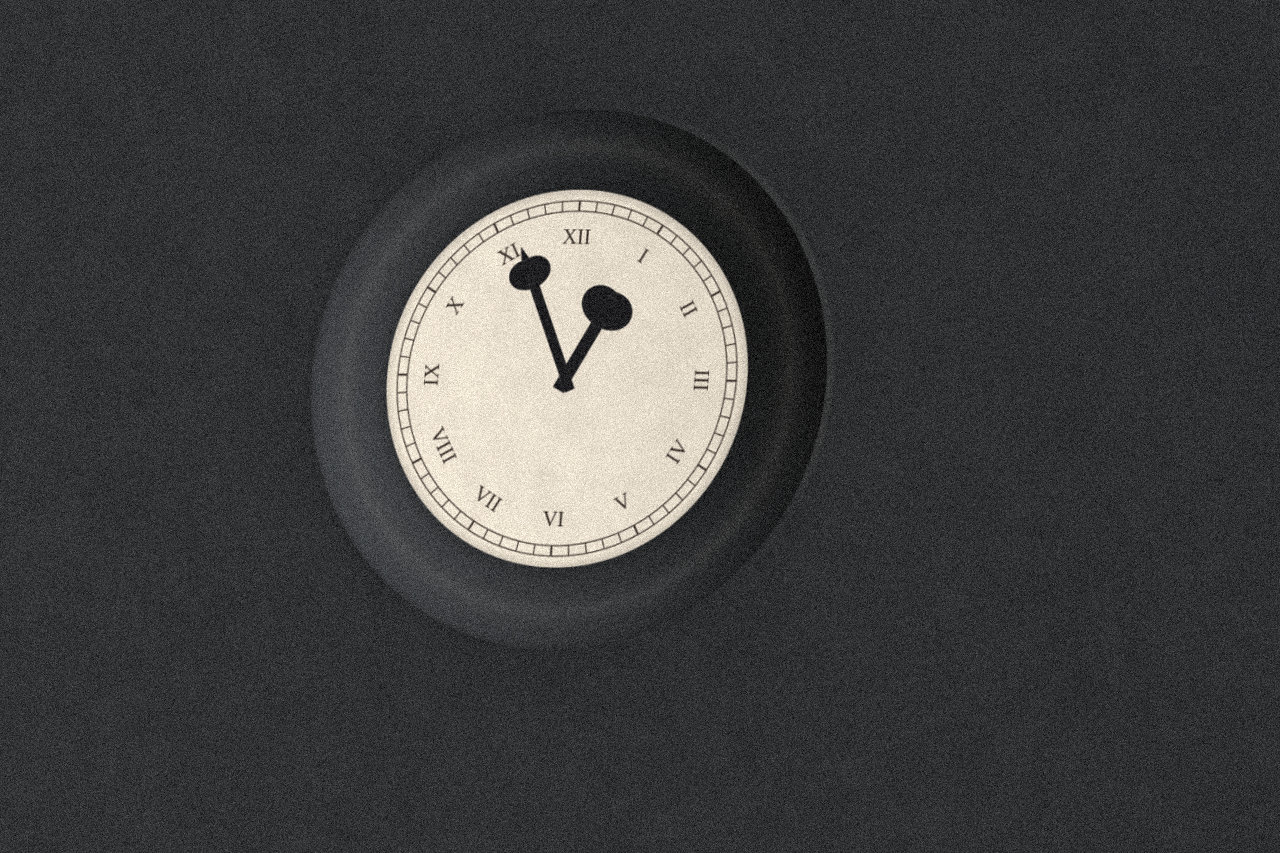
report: 12,56
